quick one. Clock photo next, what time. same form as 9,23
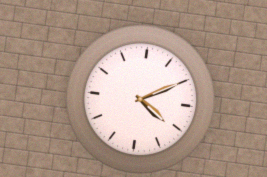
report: 4,10
